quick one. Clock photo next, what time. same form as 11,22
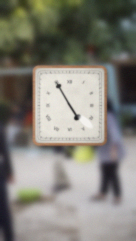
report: 4,55
